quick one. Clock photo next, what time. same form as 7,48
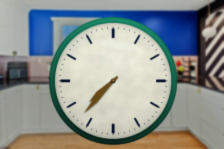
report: 7,37
